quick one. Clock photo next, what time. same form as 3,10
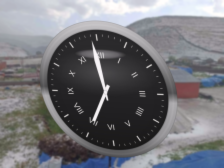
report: 6,59
